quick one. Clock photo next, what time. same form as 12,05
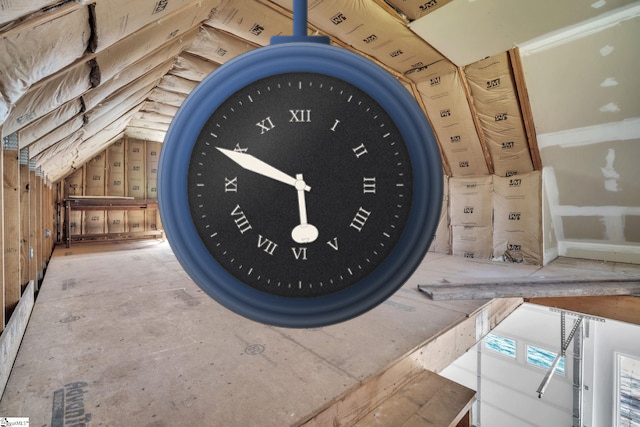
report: 5,49
